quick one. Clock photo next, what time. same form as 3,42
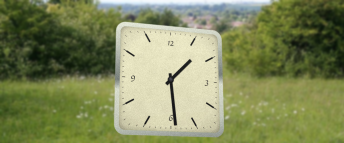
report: 1,29
